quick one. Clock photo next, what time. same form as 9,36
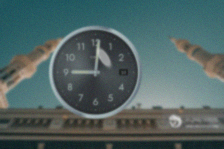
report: 9,01
